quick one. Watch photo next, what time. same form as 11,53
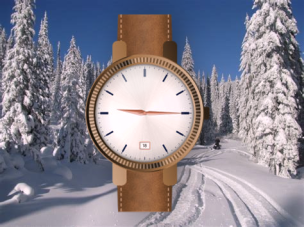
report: 9,15
